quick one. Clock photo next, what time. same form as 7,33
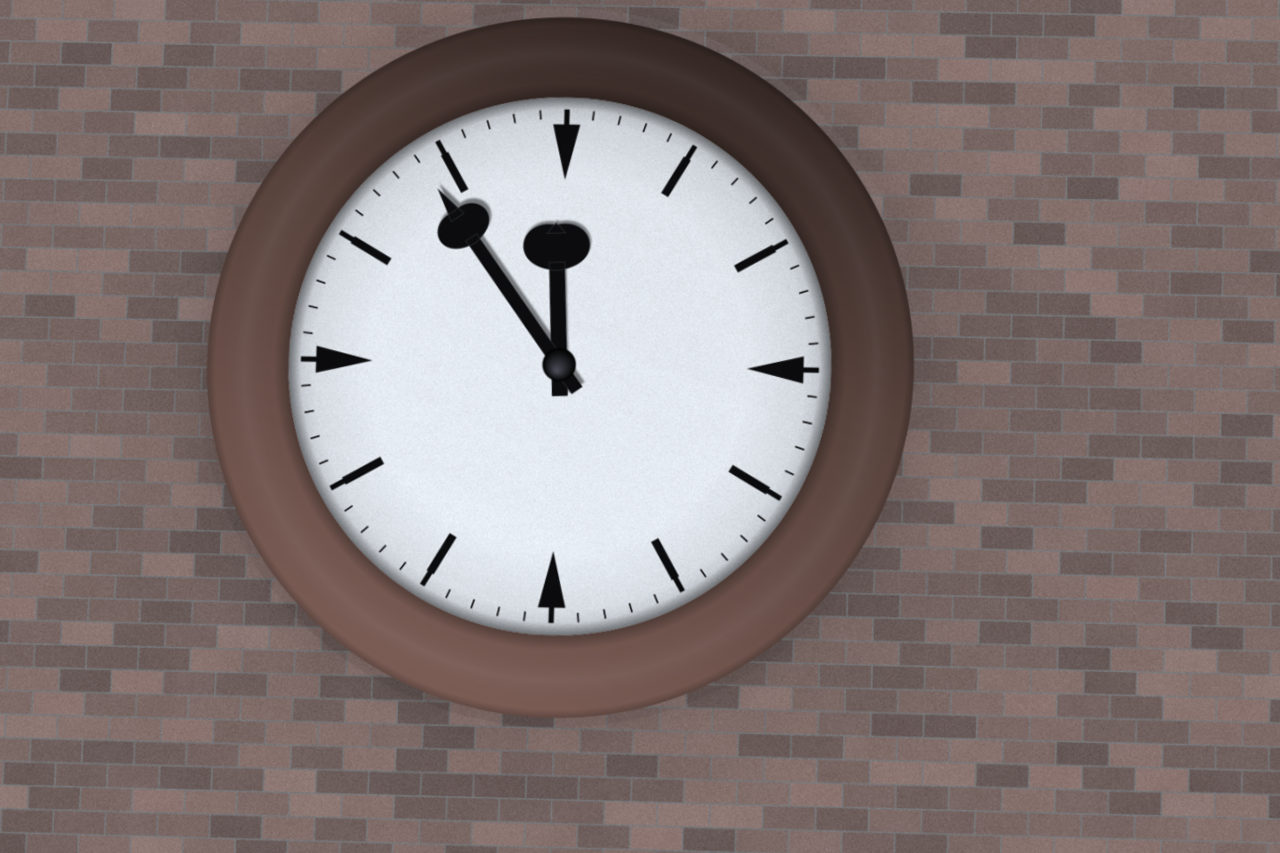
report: 11,54
